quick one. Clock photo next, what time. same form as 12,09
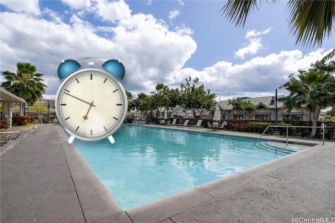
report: 6,49
